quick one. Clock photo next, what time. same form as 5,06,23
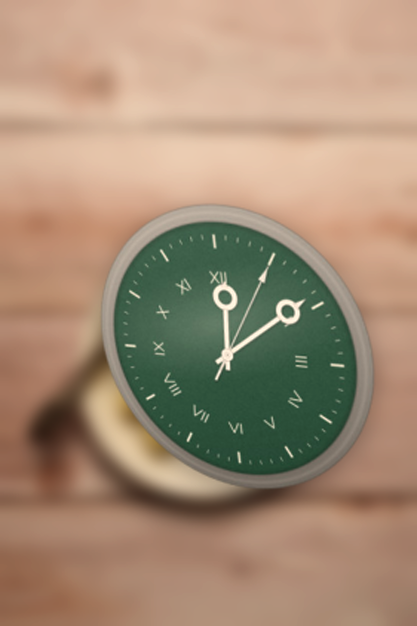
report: 12,09,05
